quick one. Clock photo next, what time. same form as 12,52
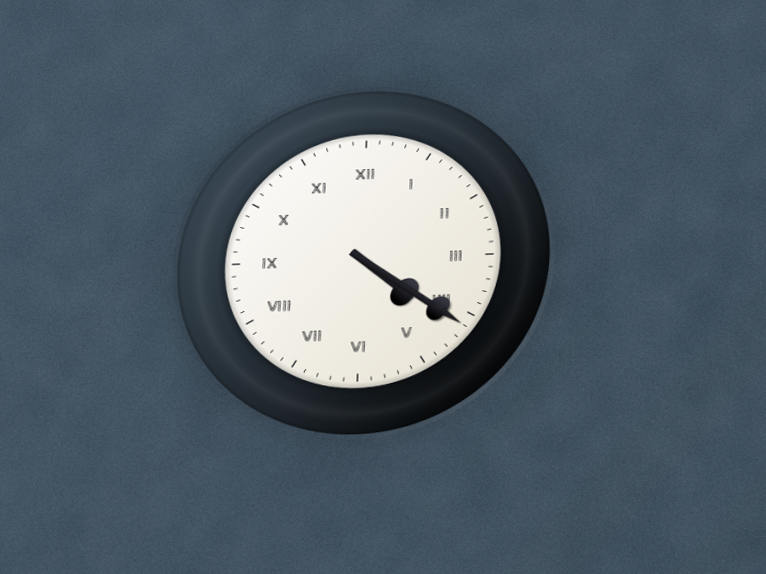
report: 4,21
